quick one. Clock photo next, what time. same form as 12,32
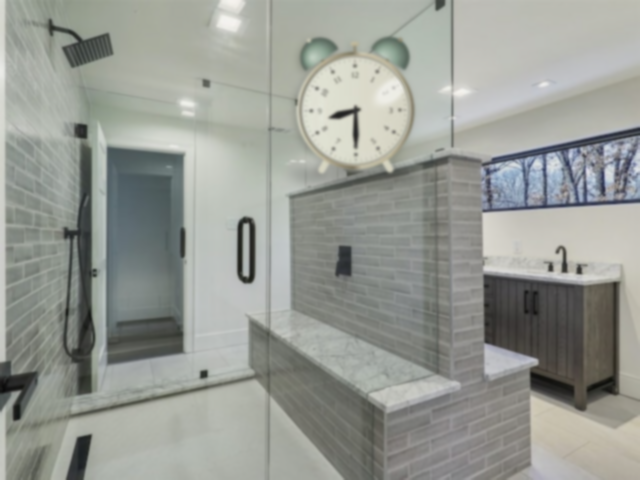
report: 8,30
